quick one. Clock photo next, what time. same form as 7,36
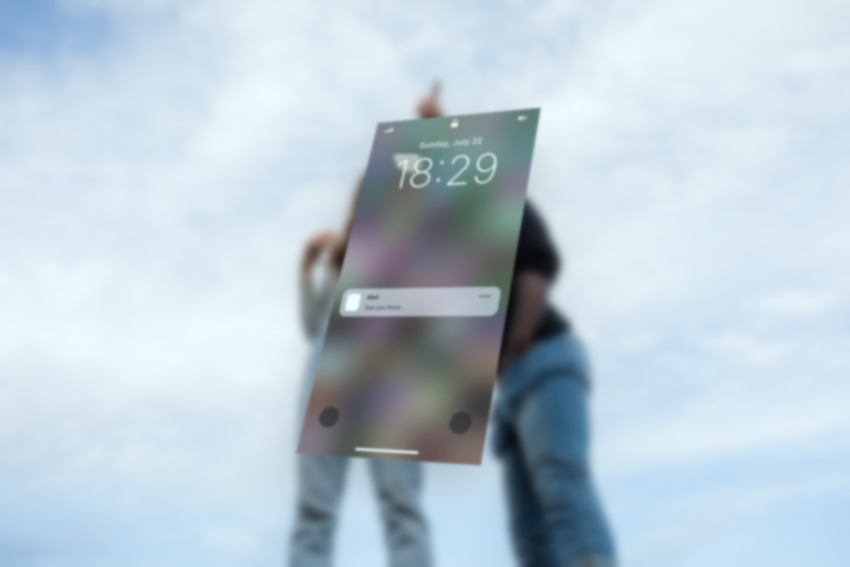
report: 18,29
